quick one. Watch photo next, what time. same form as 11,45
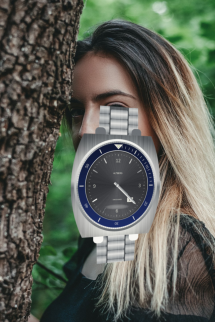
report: 4,22
